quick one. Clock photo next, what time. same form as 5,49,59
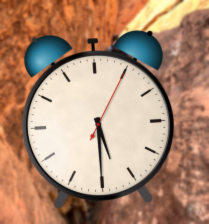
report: 5,30,05
